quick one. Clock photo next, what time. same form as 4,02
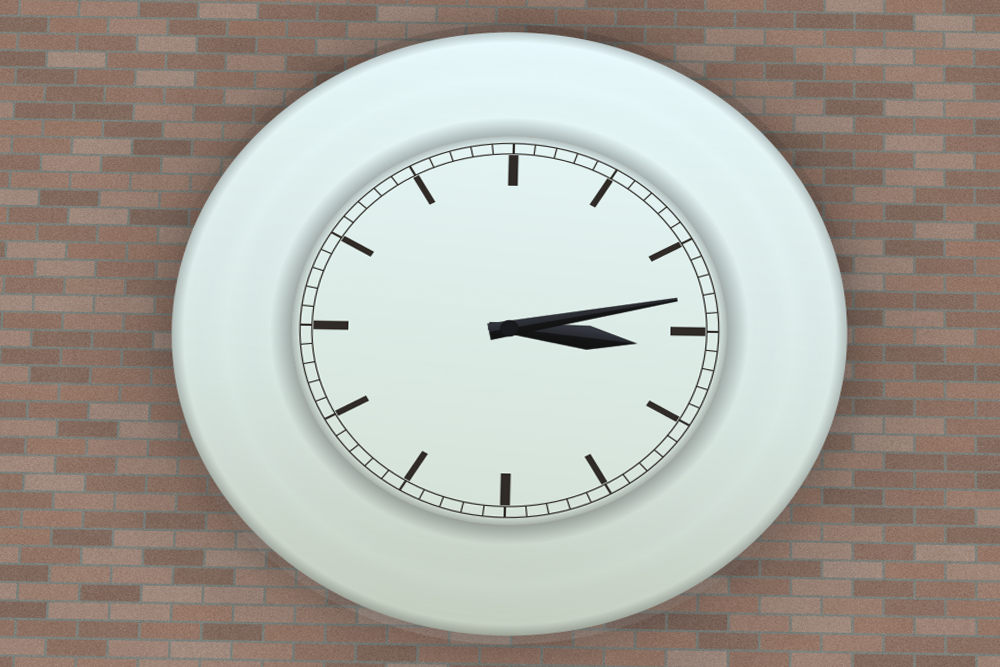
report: 3,13
